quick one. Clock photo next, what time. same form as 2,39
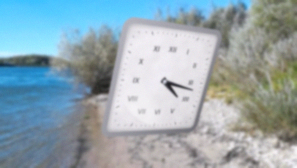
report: 4,17
